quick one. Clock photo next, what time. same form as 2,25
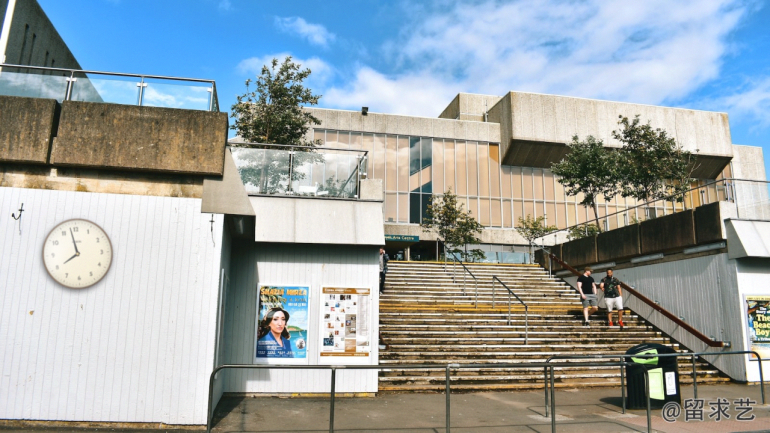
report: 7,58
